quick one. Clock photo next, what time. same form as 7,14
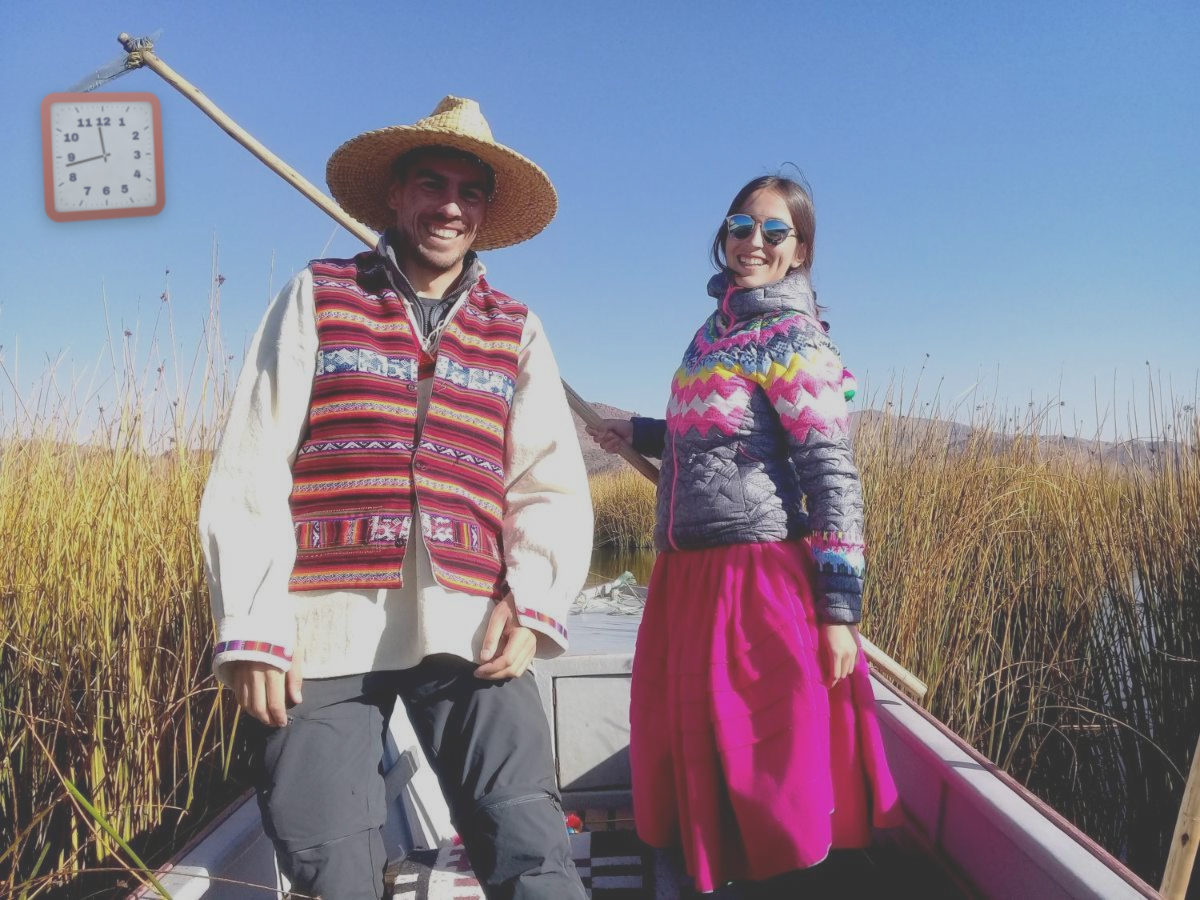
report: 11,43
